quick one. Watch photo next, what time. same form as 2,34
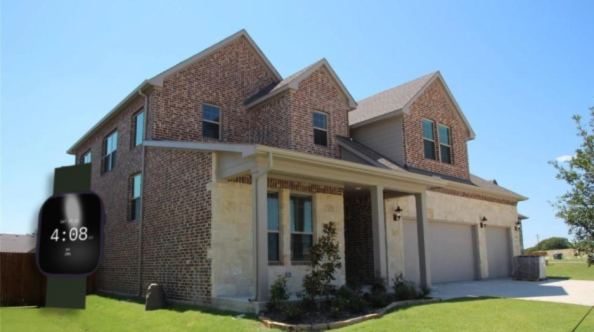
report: 4,08
